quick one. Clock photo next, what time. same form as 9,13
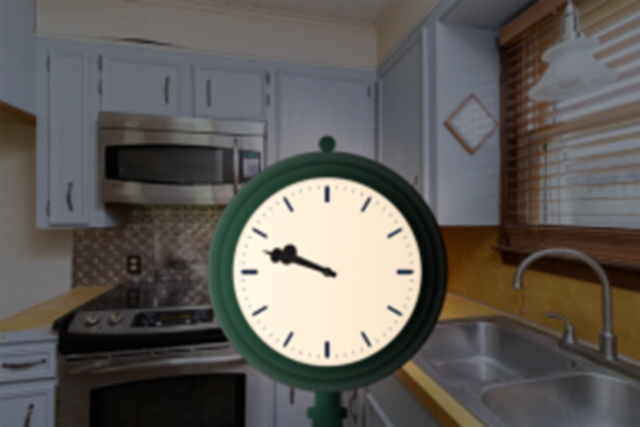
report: 9,48
